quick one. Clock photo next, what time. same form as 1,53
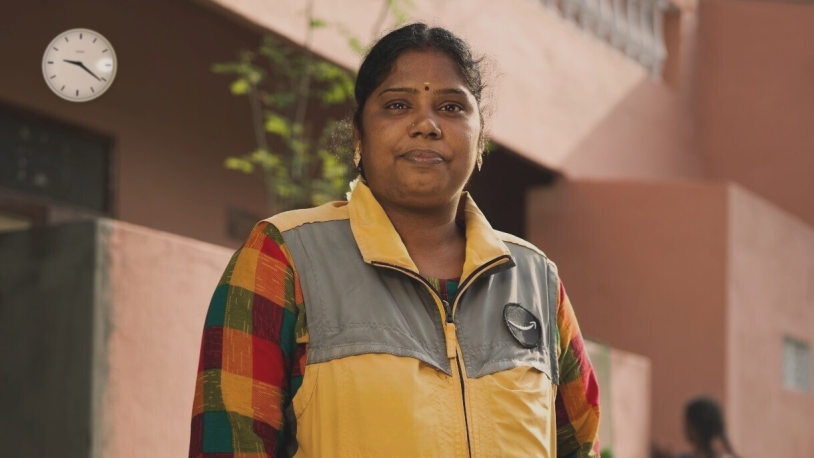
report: 9,21
